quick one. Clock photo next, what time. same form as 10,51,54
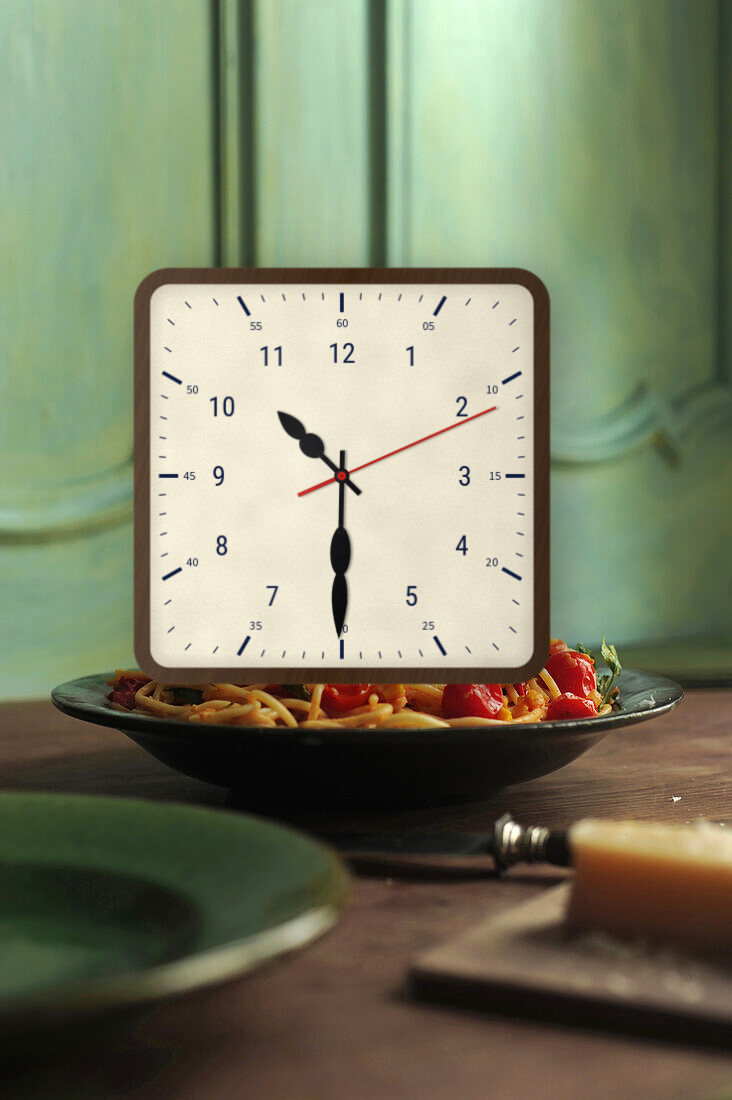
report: 10,30,11
